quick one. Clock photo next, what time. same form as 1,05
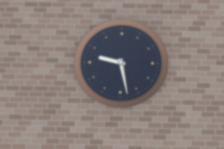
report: 9,28
